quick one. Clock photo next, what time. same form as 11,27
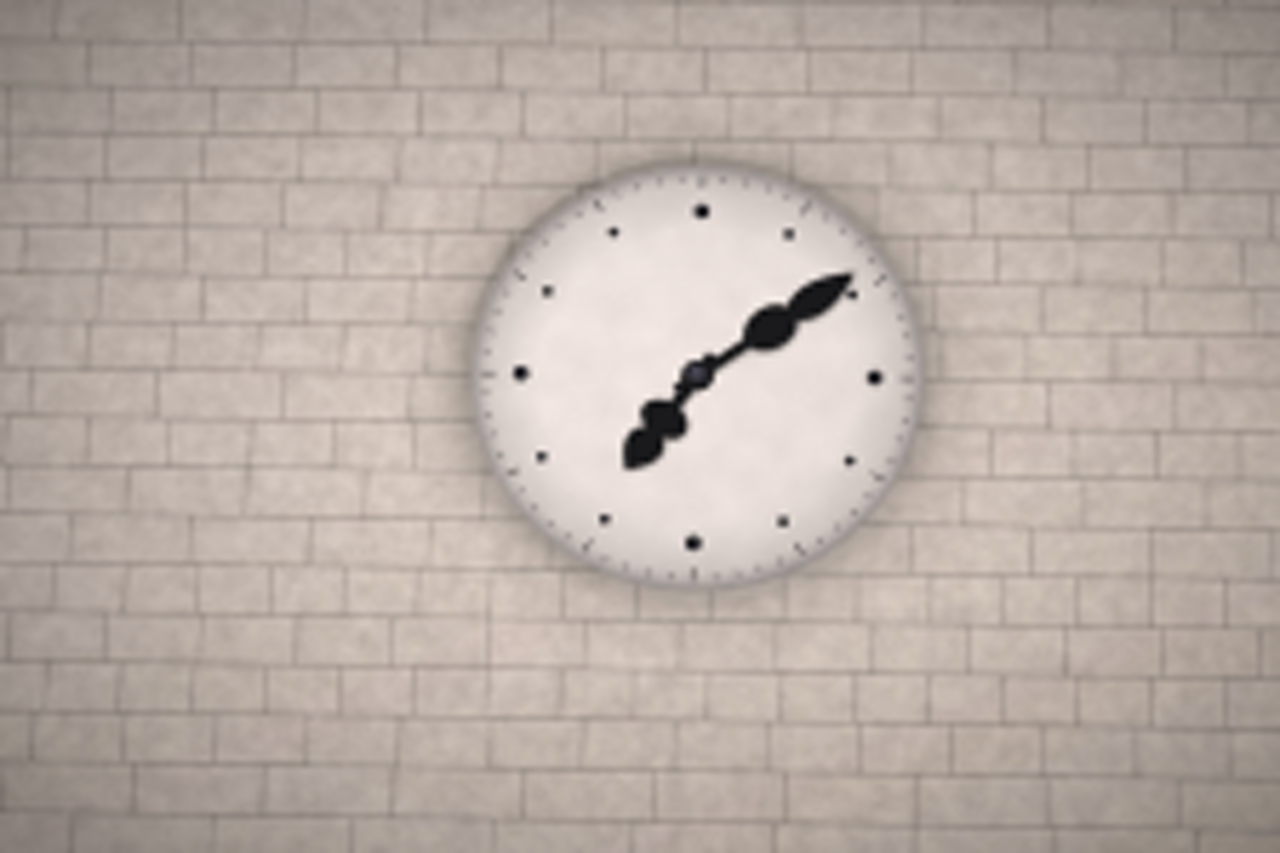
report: 7,09
